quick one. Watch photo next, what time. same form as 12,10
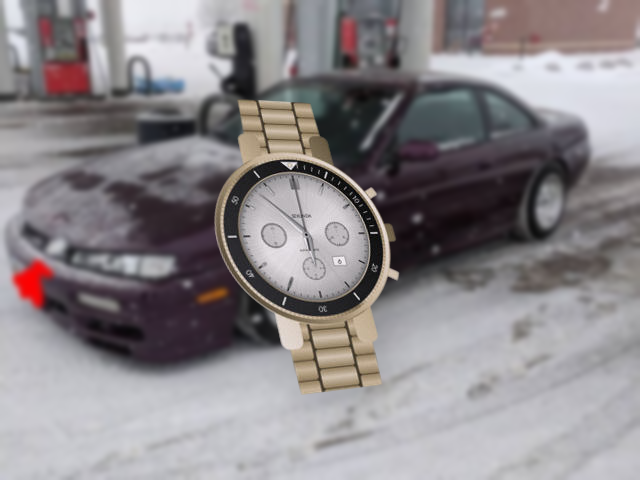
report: 5,53
